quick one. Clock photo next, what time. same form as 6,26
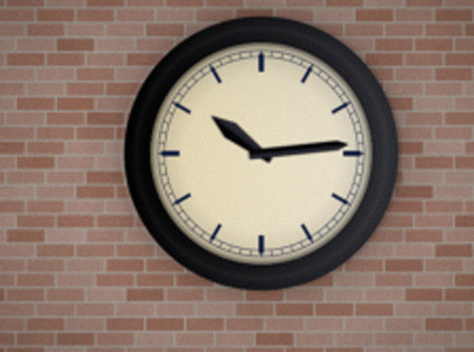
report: 10,14
